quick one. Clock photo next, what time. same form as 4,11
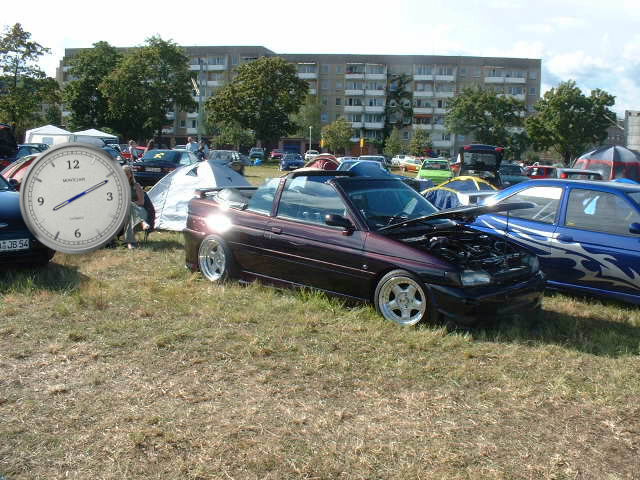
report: 8,11
